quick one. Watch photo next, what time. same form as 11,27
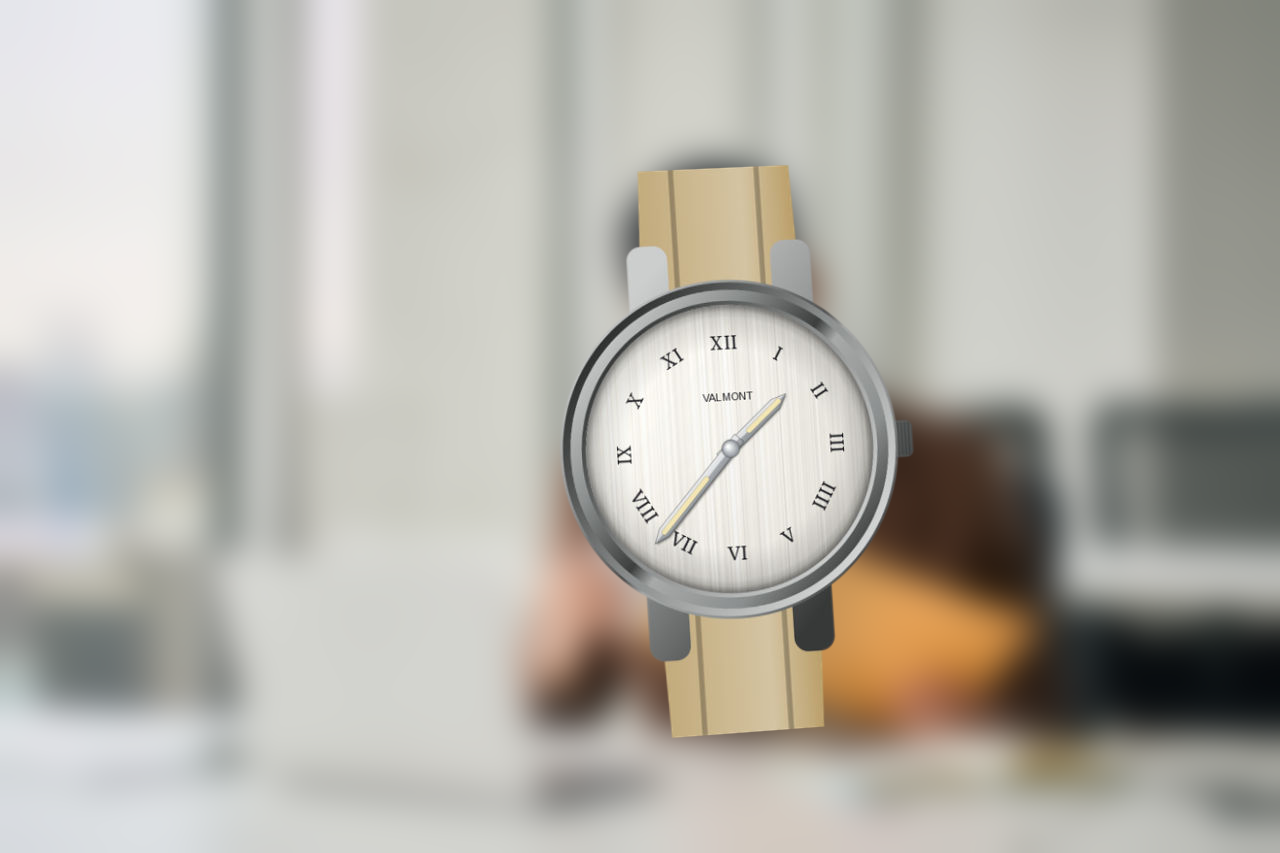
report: 1,37
